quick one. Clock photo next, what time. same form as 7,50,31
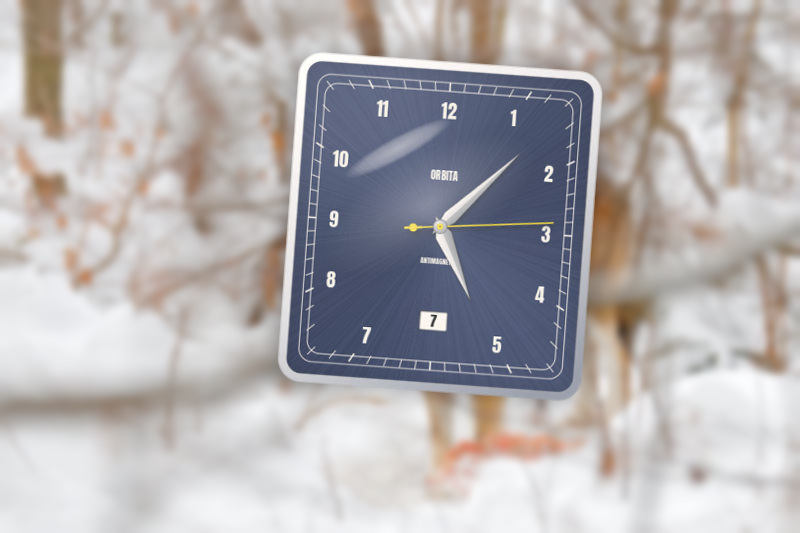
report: 5,07,14
